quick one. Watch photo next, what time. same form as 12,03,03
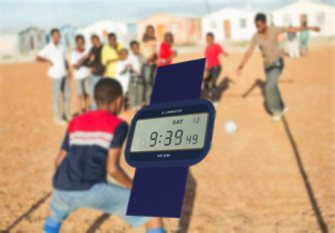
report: 9,39,49
